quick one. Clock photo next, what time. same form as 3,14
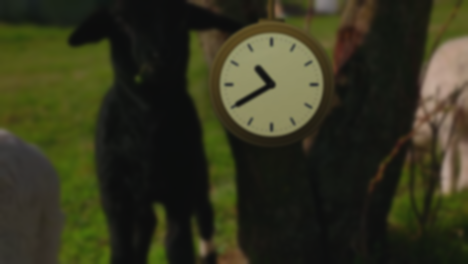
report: 10,40
